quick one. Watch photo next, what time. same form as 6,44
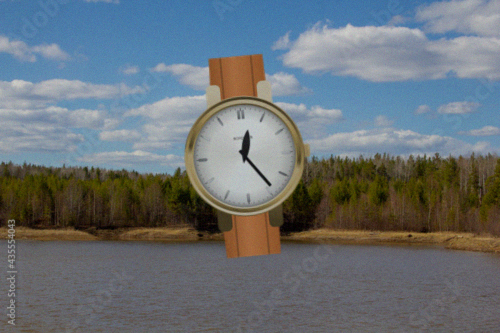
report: 12,24
